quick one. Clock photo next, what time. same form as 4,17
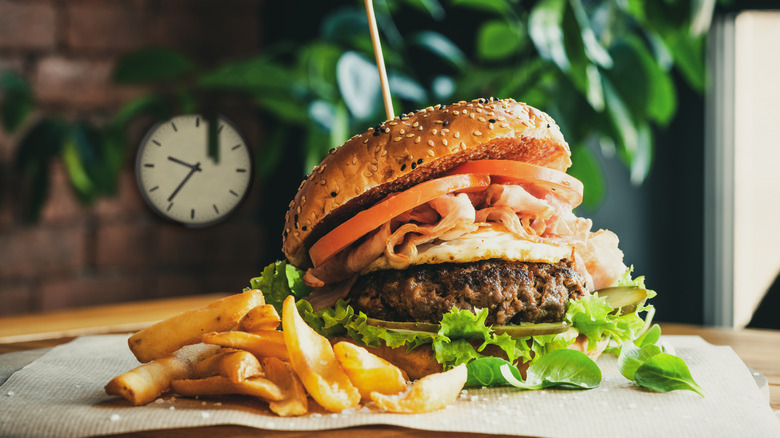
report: 9,36
